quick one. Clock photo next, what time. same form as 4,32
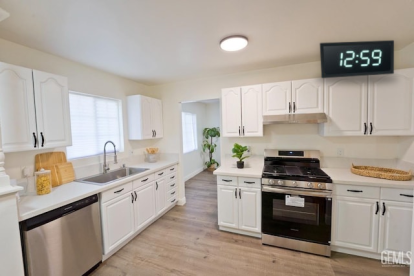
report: 12,59
